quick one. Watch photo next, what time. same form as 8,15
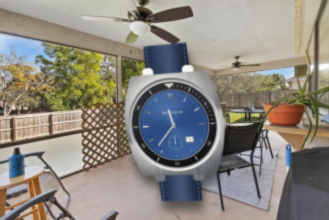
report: 11,37
